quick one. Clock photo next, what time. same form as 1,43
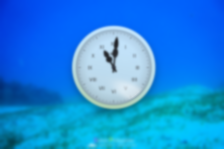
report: 11,01
